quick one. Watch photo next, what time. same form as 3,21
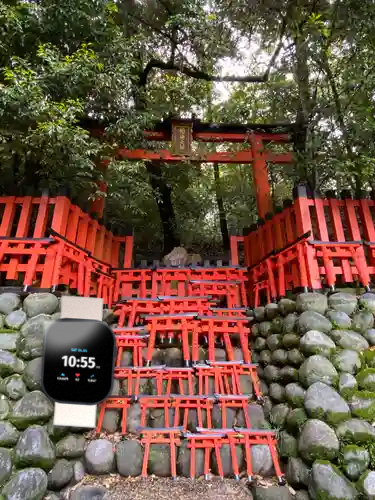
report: 10,55
